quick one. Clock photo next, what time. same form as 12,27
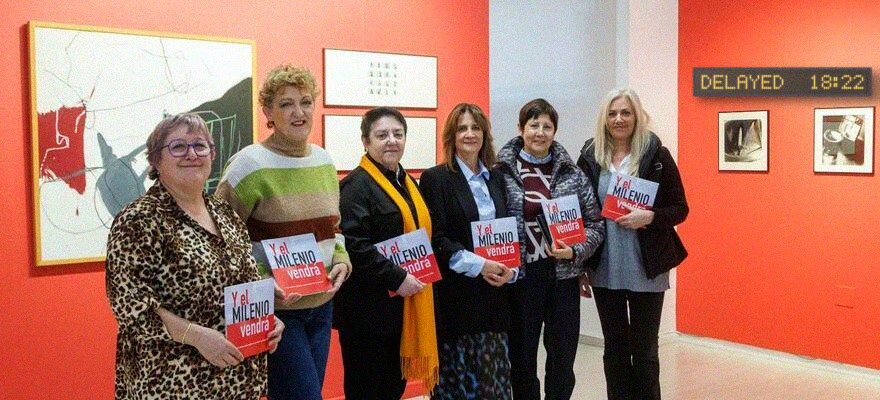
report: 18,22
